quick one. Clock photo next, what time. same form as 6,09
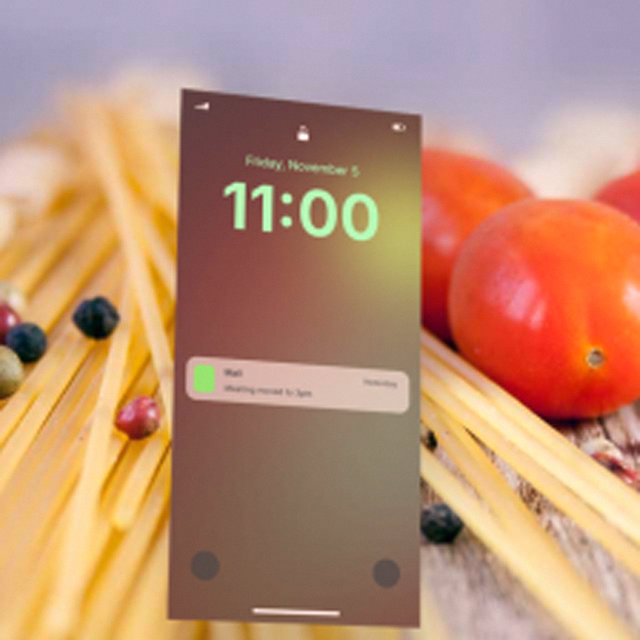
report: 11,00
